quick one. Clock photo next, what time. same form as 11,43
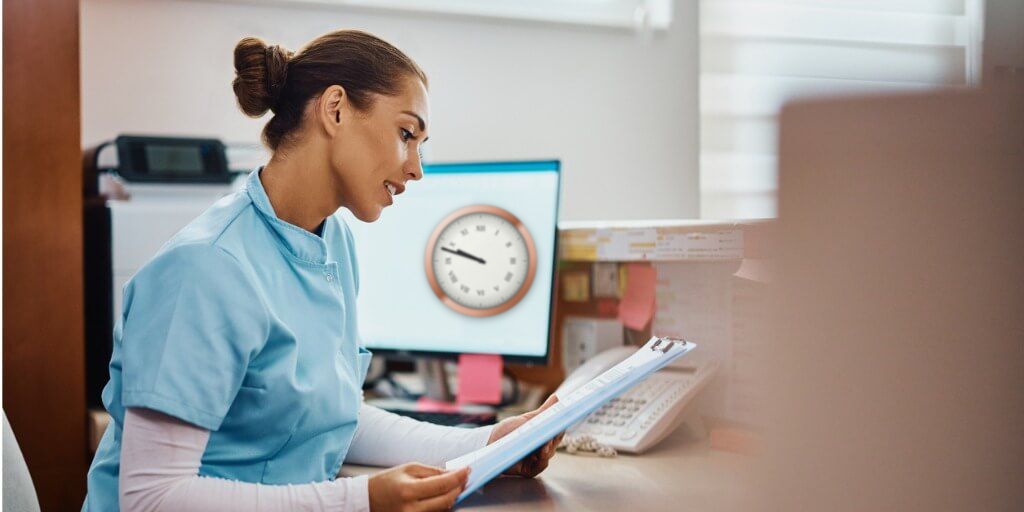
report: 9,48
